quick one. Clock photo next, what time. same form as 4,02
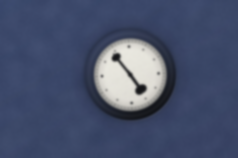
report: 4,54
